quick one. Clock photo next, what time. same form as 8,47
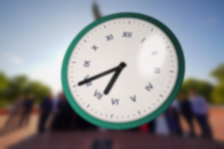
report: 6,40
